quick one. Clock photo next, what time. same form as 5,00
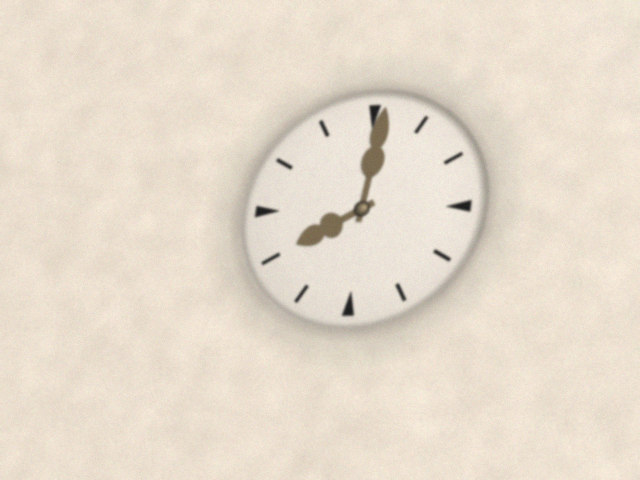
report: 8,01
